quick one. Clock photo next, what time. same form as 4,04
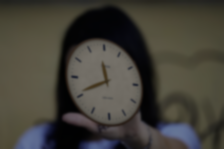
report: 11,41
